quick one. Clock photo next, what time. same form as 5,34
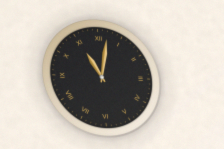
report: 11,02
